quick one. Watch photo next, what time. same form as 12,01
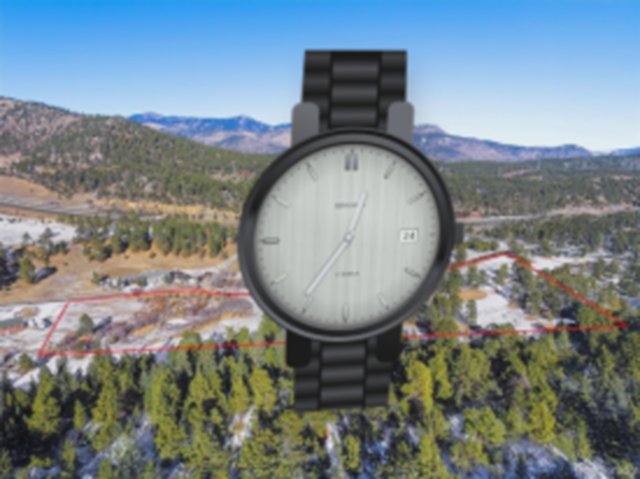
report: 12,36
